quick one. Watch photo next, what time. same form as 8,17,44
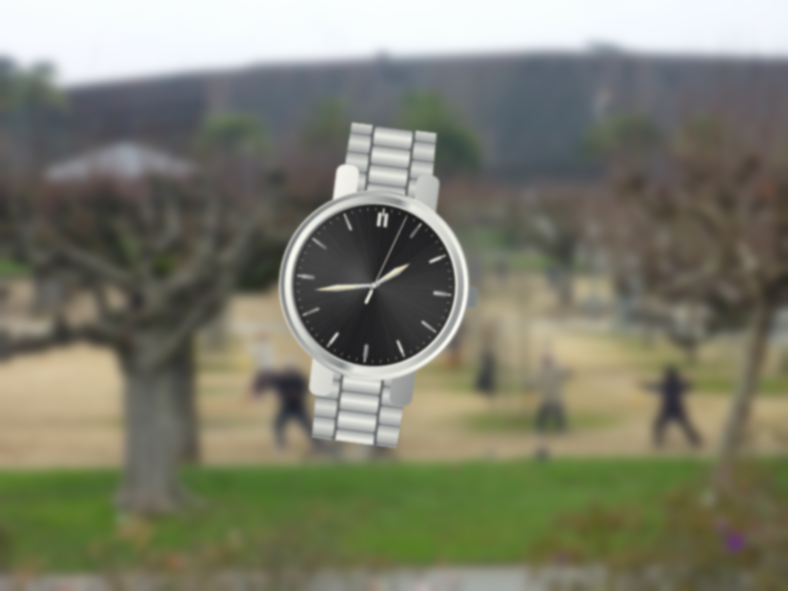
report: 1,43,03
